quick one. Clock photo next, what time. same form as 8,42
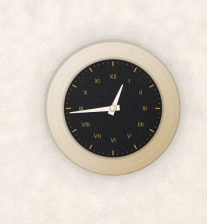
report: 12,44
